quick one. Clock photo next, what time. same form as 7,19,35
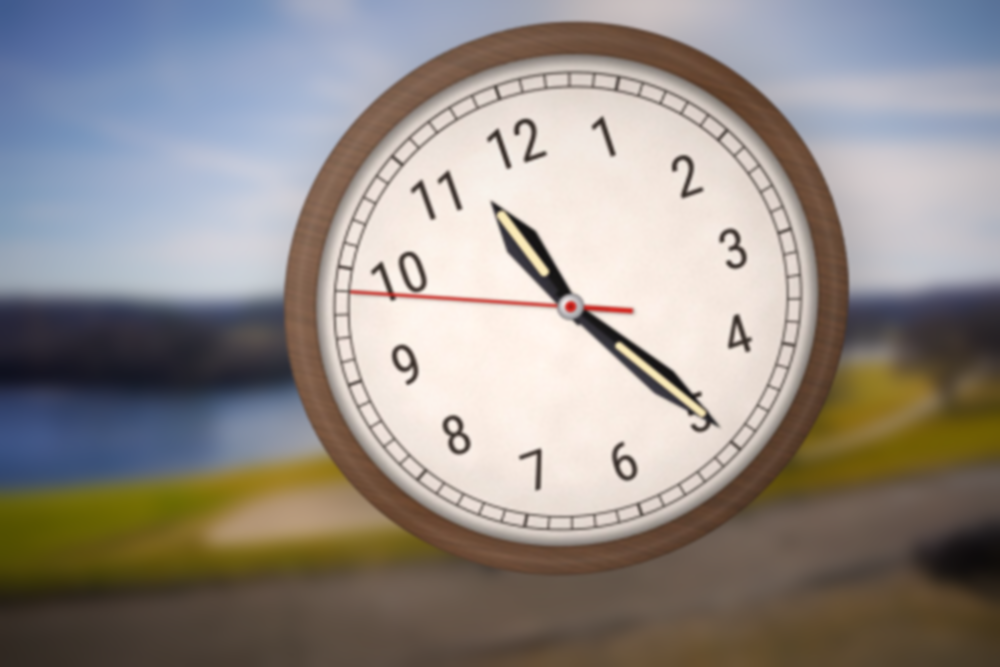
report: 11,24,49
